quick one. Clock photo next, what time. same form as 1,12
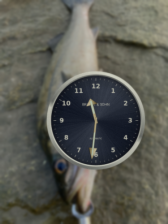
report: 11,31
